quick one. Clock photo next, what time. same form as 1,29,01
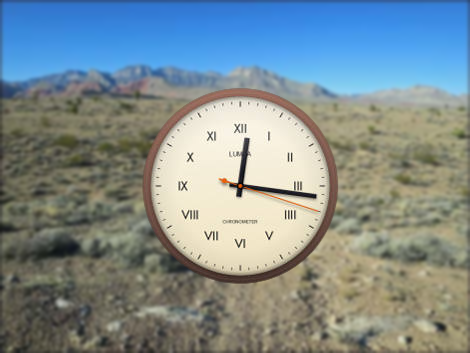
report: 12,16,18
